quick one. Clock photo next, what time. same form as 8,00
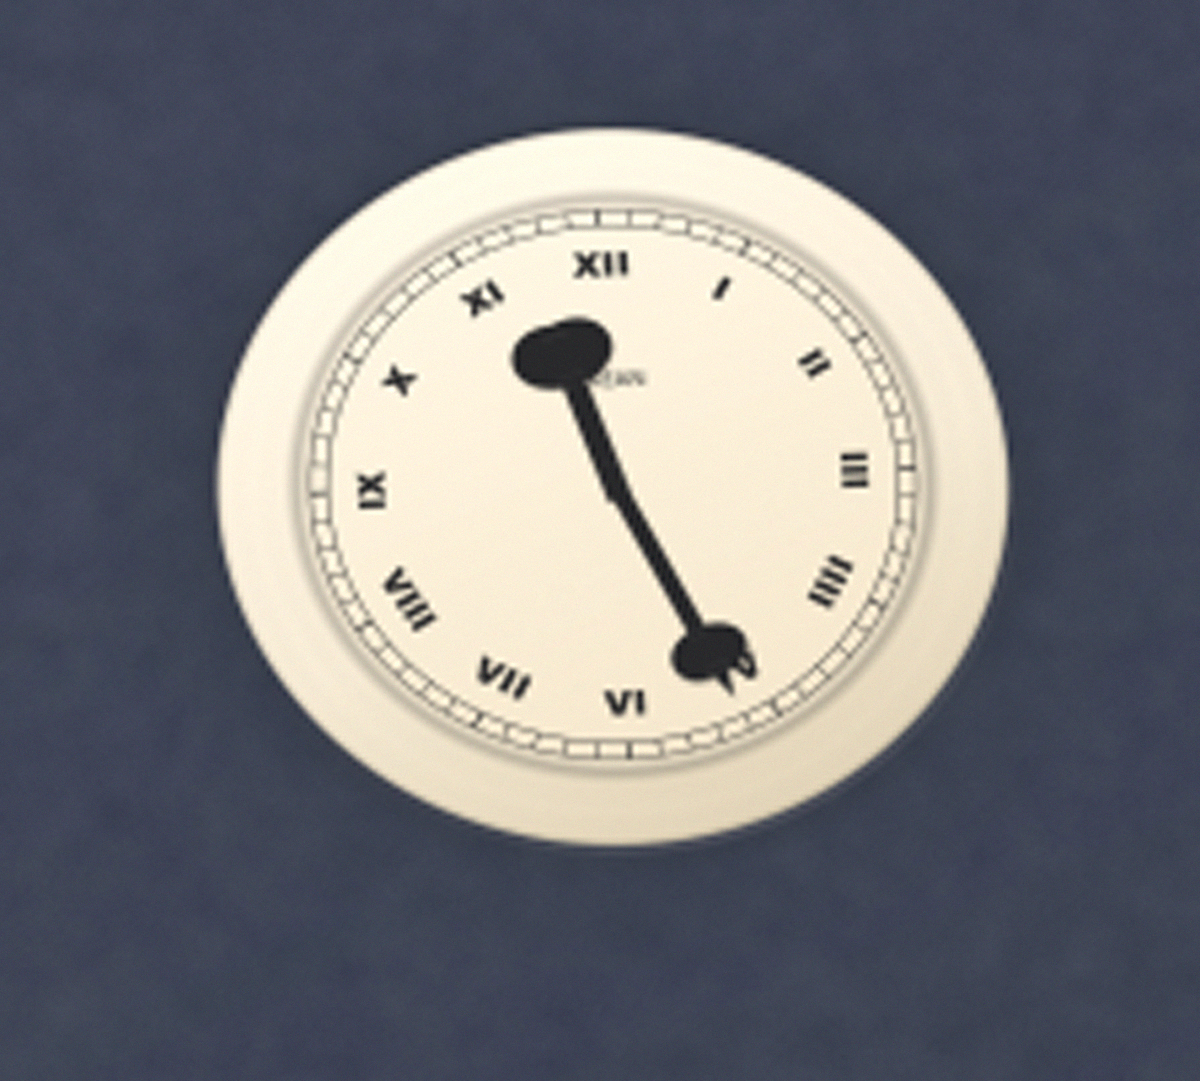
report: 11,26
